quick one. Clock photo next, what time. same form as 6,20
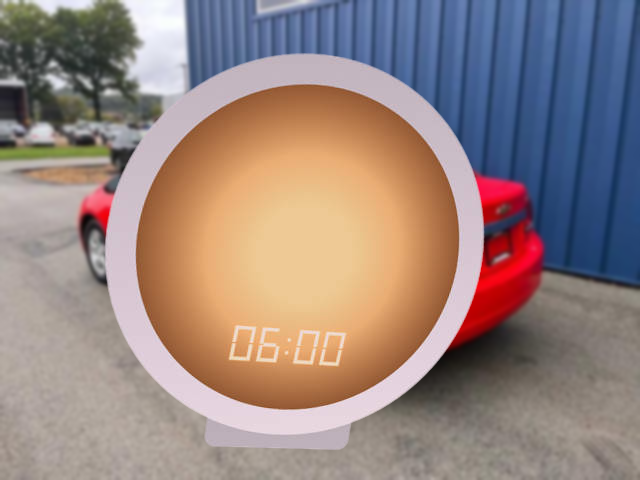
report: 6,00
